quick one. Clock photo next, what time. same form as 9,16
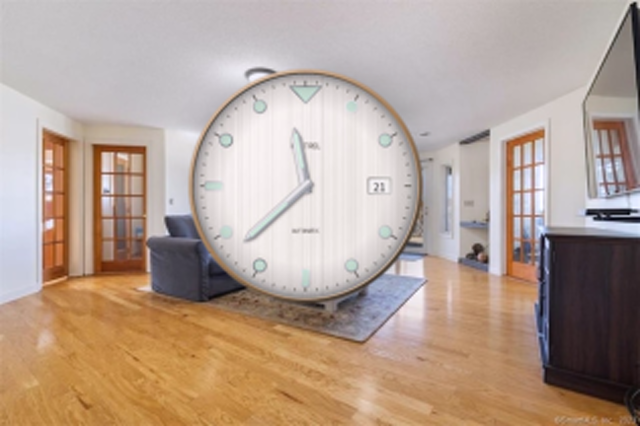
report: 11,38
